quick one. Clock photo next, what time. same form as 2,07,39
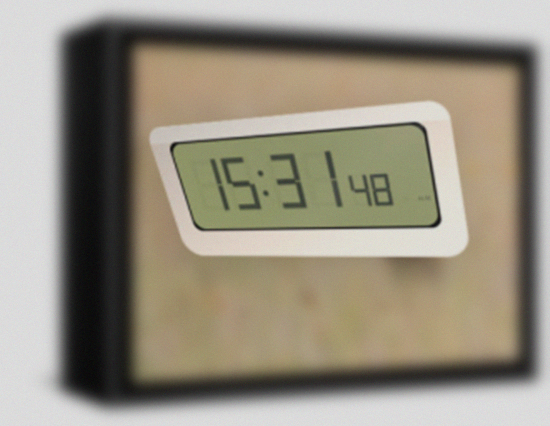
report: 15,31,48
